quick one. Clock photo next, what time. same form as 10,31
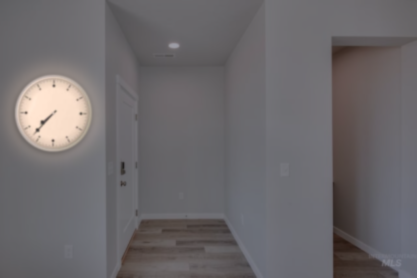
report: 7,37
